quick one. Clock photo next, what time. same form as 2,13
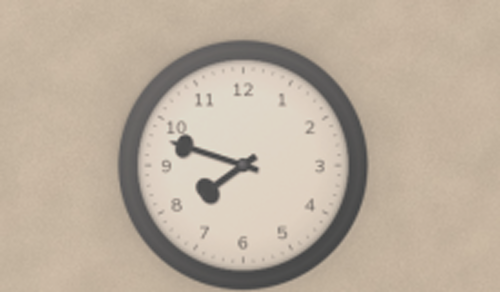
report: 7,48
